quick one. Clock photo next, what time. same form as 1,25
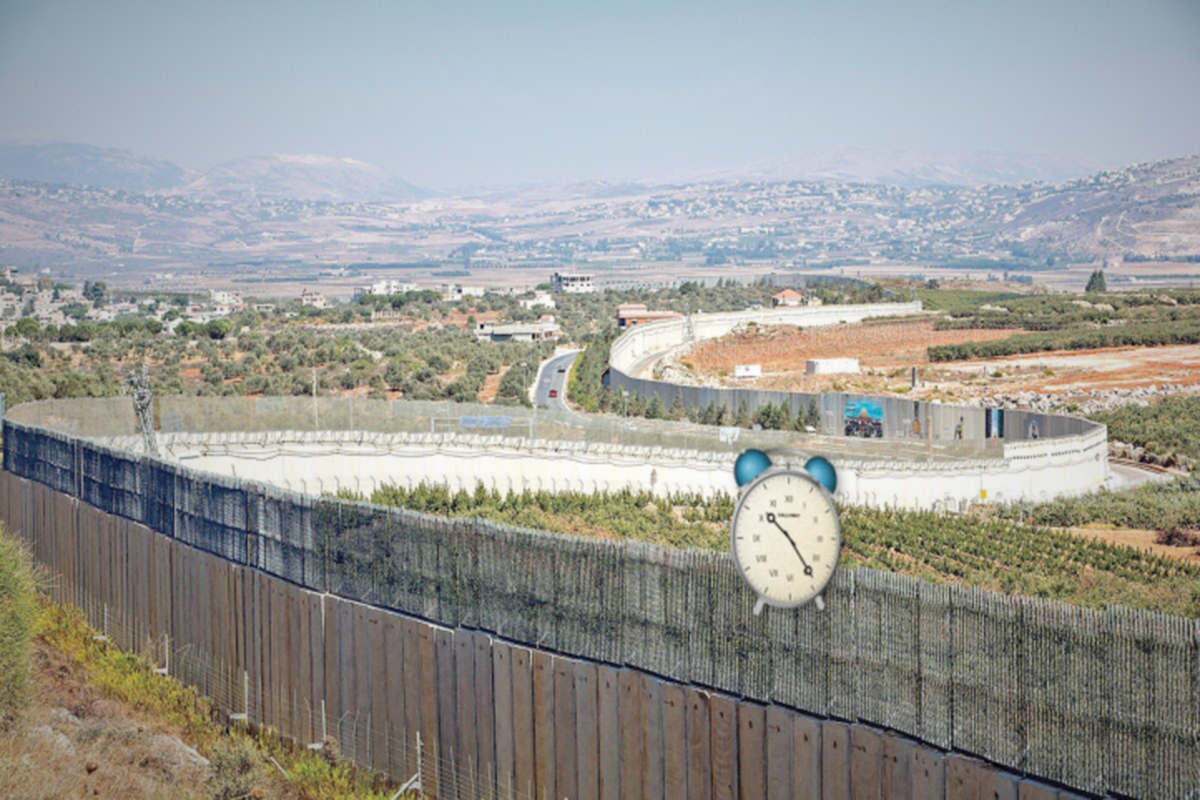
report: 10,24
